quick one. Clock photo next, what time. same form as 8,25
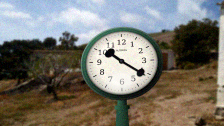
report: 10,21
